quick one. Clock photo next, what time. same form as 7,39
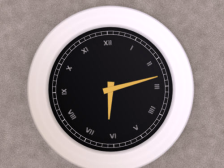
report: 6,13
